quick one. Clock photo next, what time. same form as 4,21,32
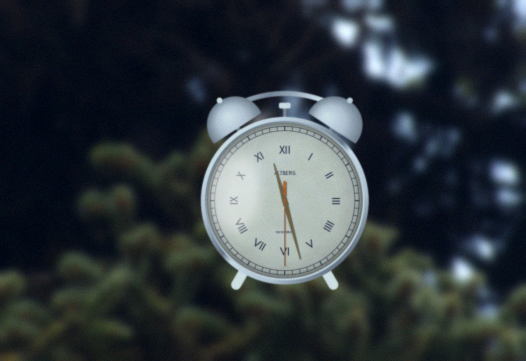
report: 11,27,30
